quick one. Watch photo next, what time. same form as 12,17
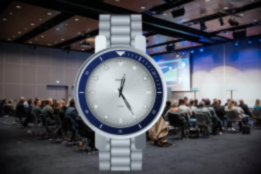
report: 12,25
